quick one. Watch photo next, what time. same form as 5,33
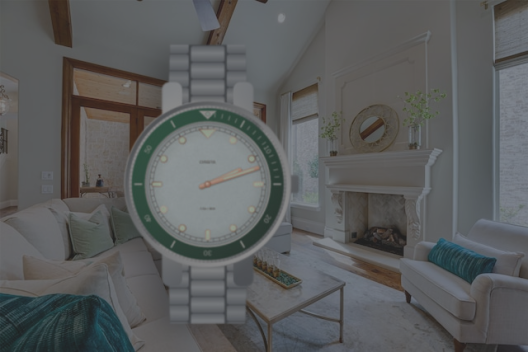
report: 2,12
